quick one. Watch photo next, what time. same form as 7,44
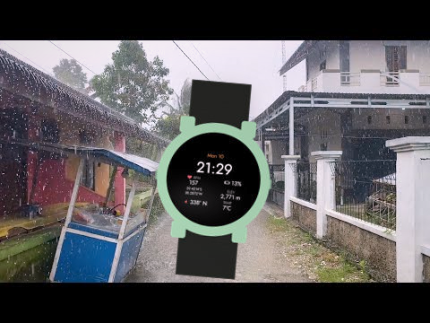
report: 21,29
